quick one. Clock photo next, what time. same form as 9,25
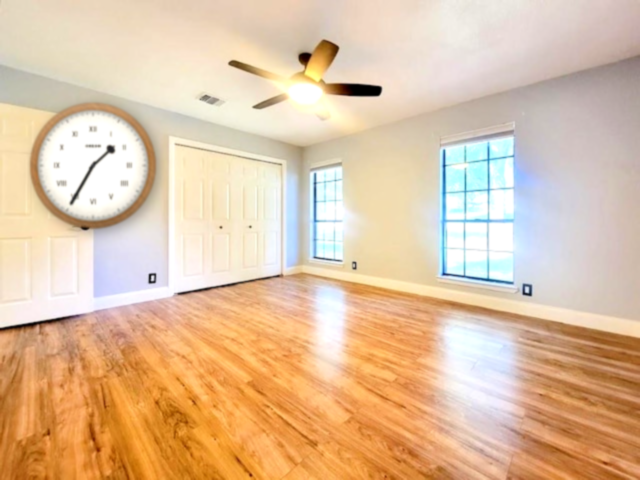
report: 1,35
